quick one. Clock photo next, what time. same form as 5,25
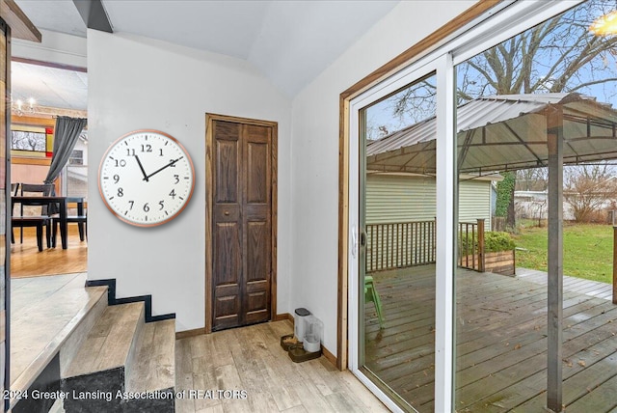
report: 11,10
